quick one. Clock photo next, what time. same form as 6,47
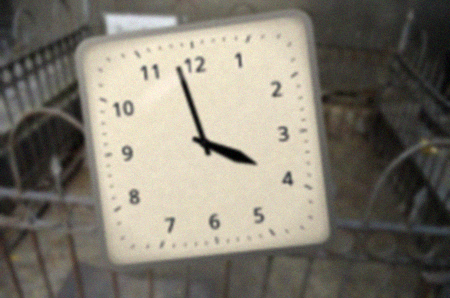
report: 3,58
